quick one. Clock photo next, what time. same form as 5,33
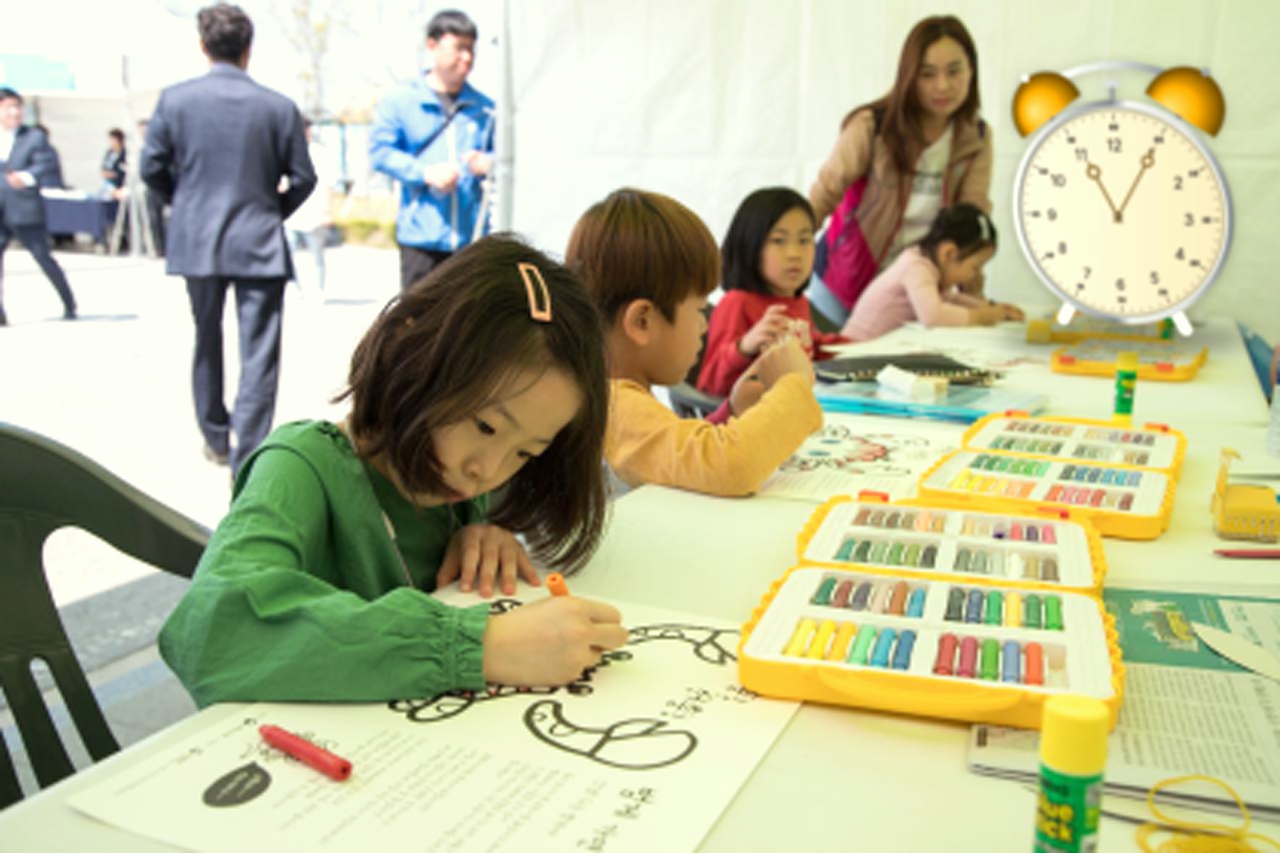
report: 11,05
